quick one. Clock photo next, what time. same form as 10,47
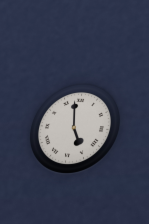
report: 4,58
